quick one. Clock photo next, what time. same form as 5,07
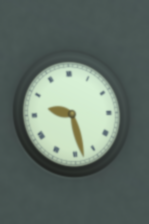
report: 9,28
